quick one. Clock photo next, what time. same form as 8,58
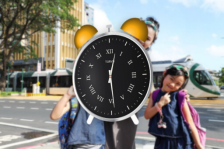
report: 12,29
